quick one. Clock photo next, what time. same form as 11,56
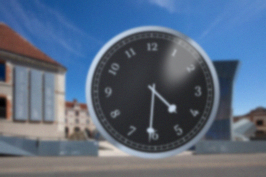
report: 4,31
